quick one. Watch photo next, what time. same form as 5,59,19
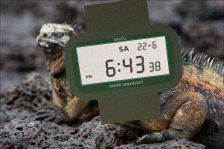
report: 6,43,38
